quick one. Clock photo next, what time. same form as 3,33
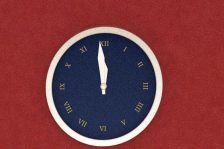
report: 11,59
